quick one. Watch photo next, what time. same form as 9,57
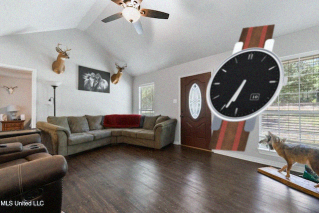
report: 6,34
